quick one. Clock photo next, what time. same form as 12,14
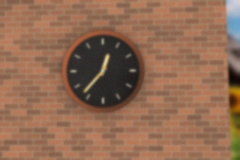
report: 12,37
